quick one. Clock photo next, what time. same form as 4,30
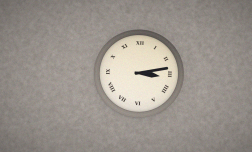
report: 3,13
